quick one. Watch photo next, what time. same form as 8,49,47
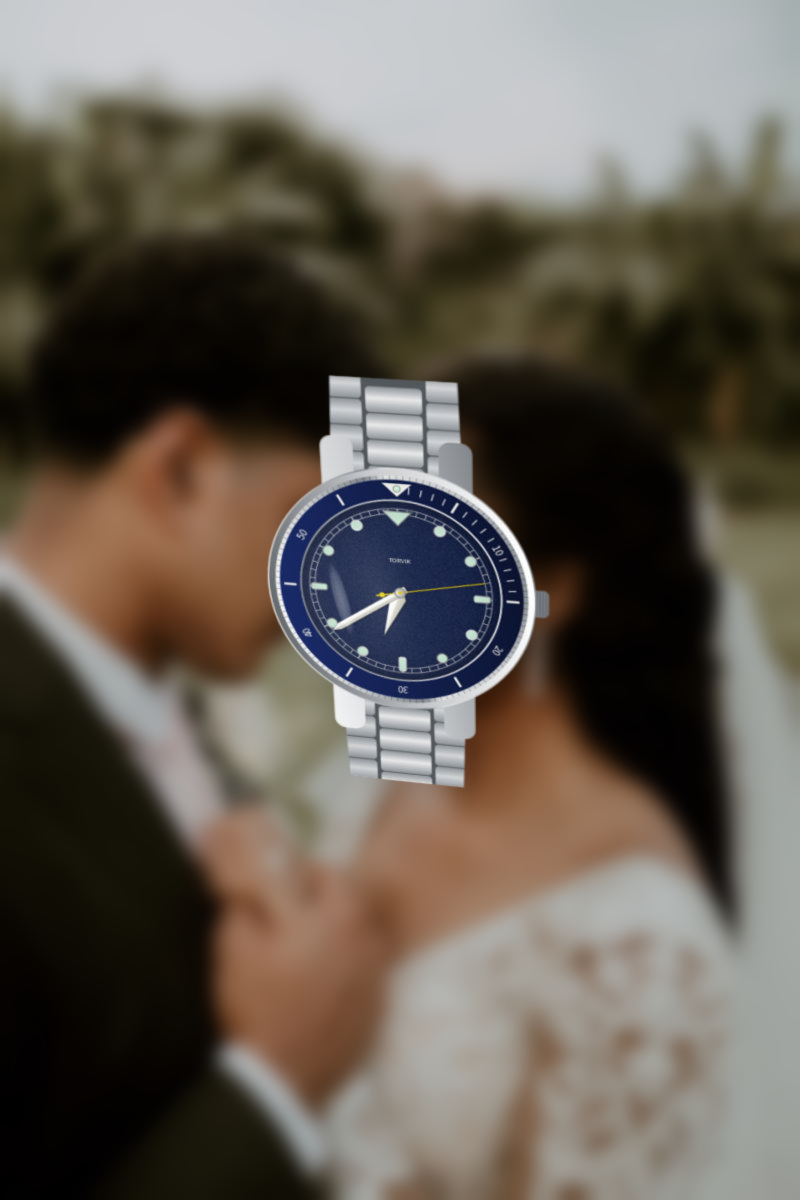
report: 6,39,13
